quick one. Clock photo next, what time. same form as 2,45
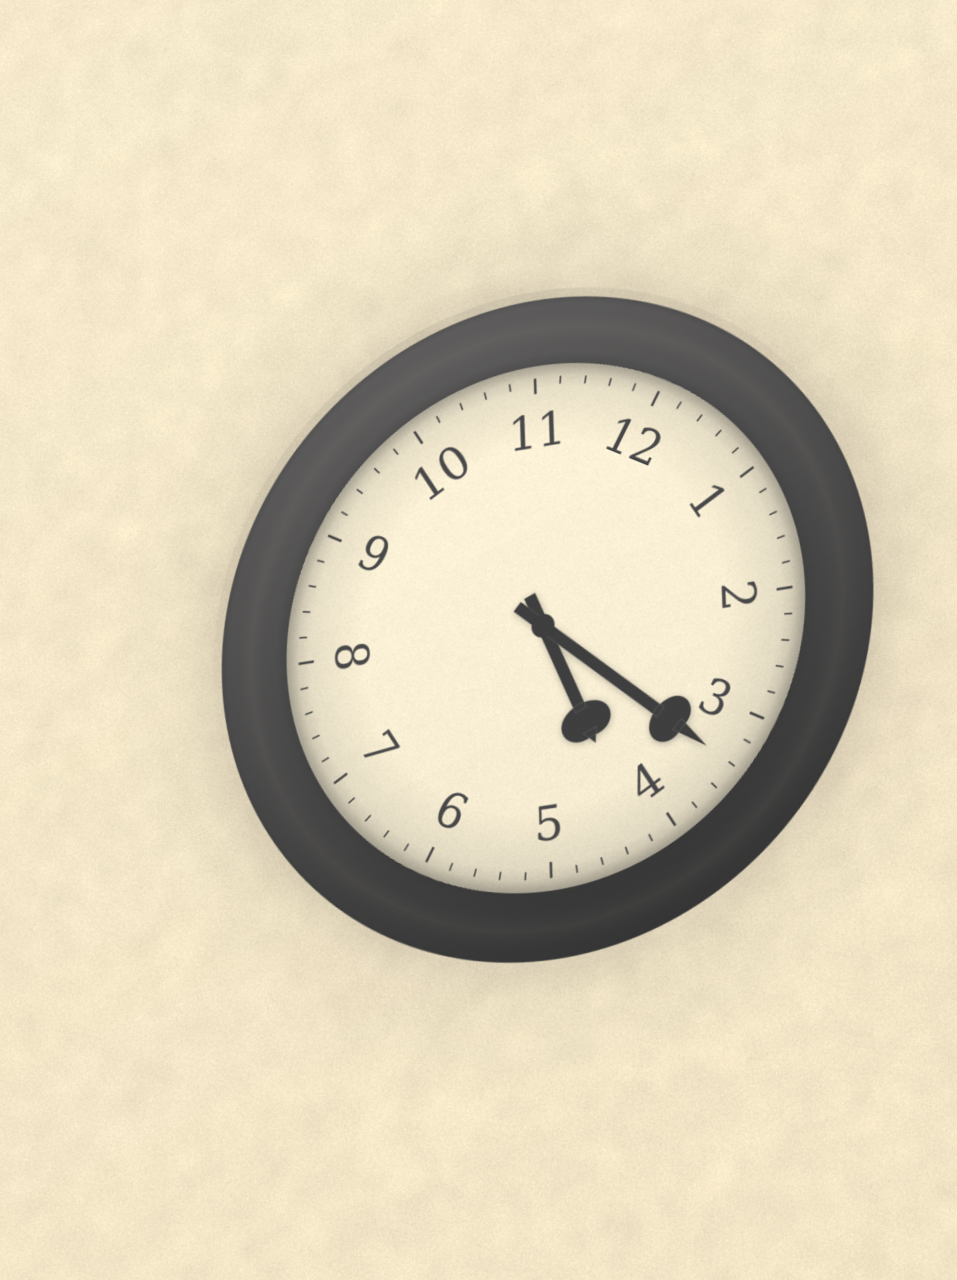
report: 4,17
